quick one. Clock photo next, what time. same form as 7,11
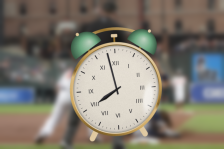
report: 7,58
